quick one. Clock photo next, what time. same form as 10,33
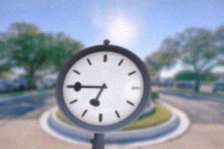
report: 6,45
